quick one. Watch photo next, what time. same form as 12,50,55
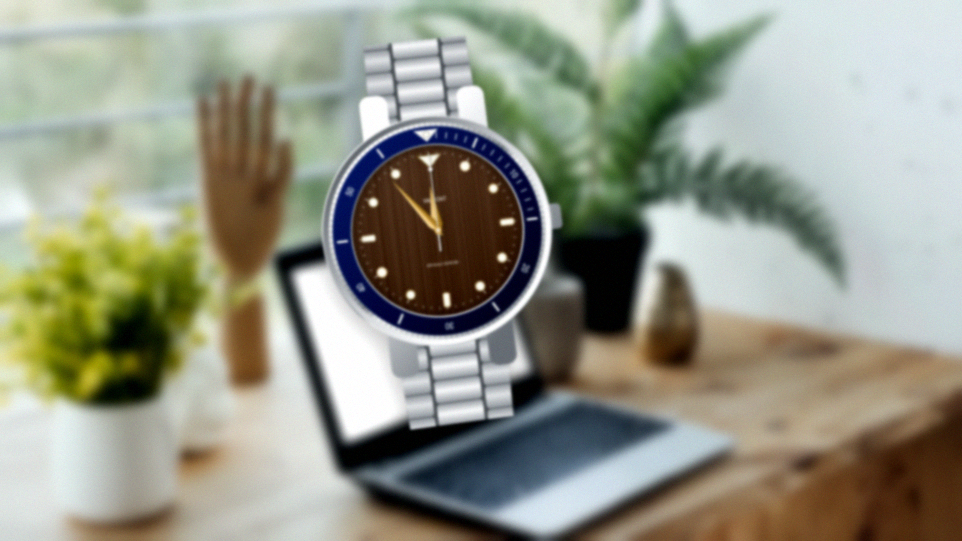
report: 11,54,00
